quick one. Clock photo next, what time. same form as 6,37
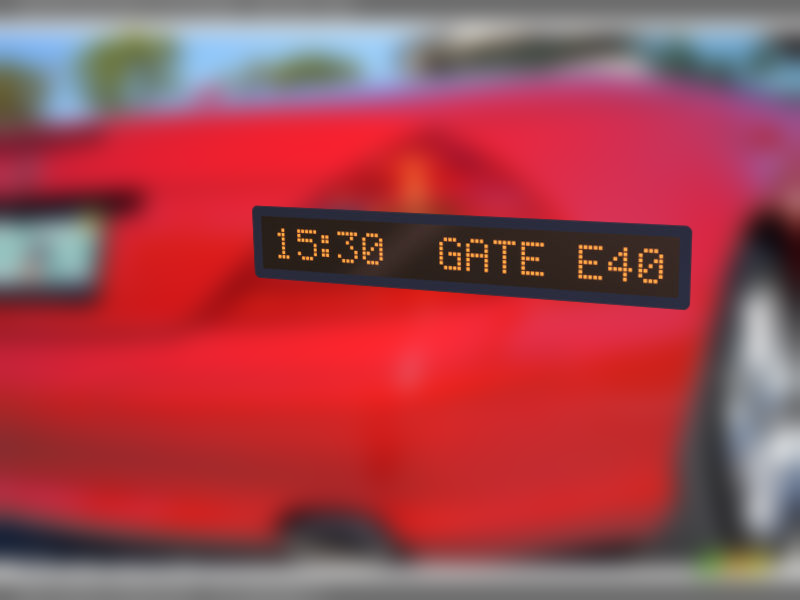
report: 15,30
